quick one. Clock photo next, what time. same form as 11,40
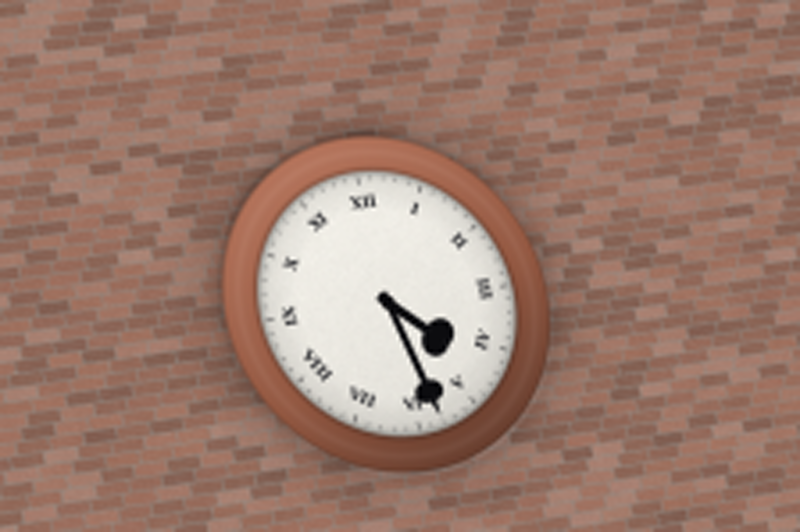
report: 4,28
